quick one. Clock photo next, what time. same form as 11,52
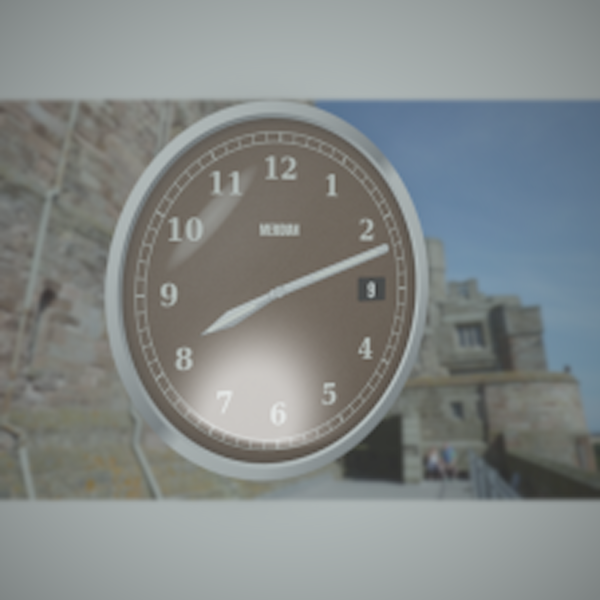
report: 8,12
